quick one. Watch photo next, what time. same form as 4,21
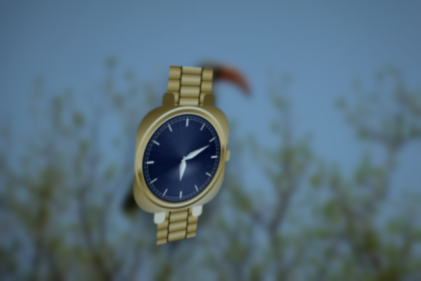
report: 6,11
